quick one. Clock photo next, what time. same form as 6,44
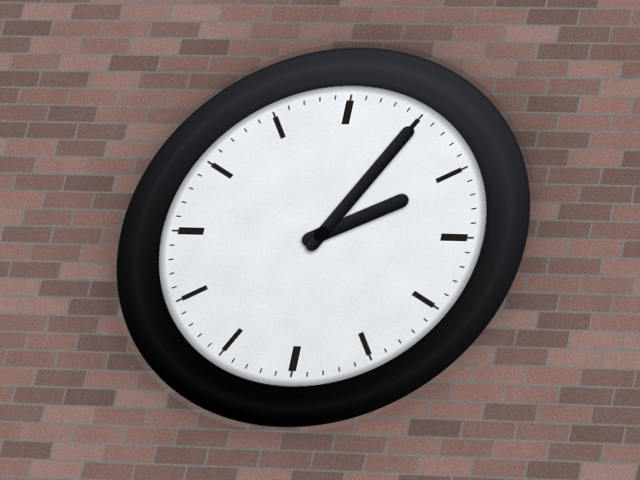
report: 2,05
